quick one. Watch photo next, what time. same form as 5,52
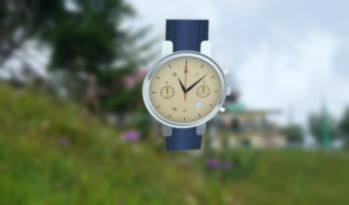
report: 11,08
